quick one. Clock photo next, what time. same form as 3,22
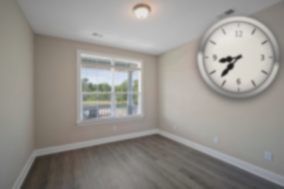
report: 8,37
